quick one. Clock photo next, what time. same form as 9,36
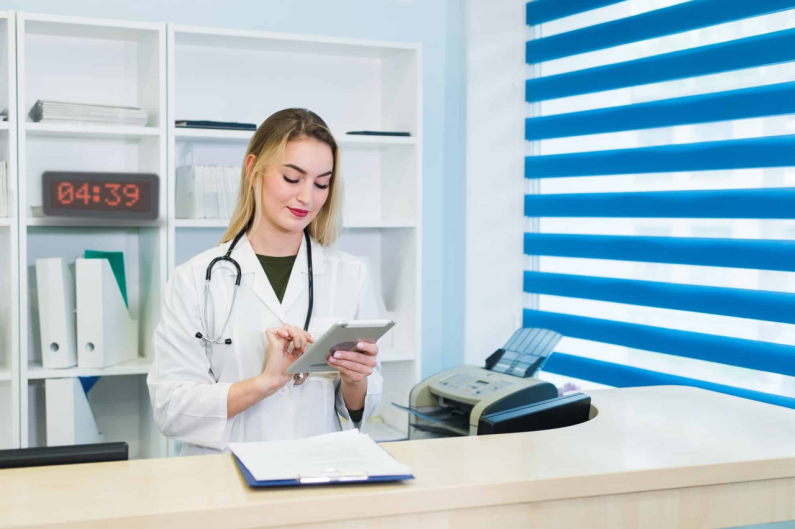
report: 4,39
